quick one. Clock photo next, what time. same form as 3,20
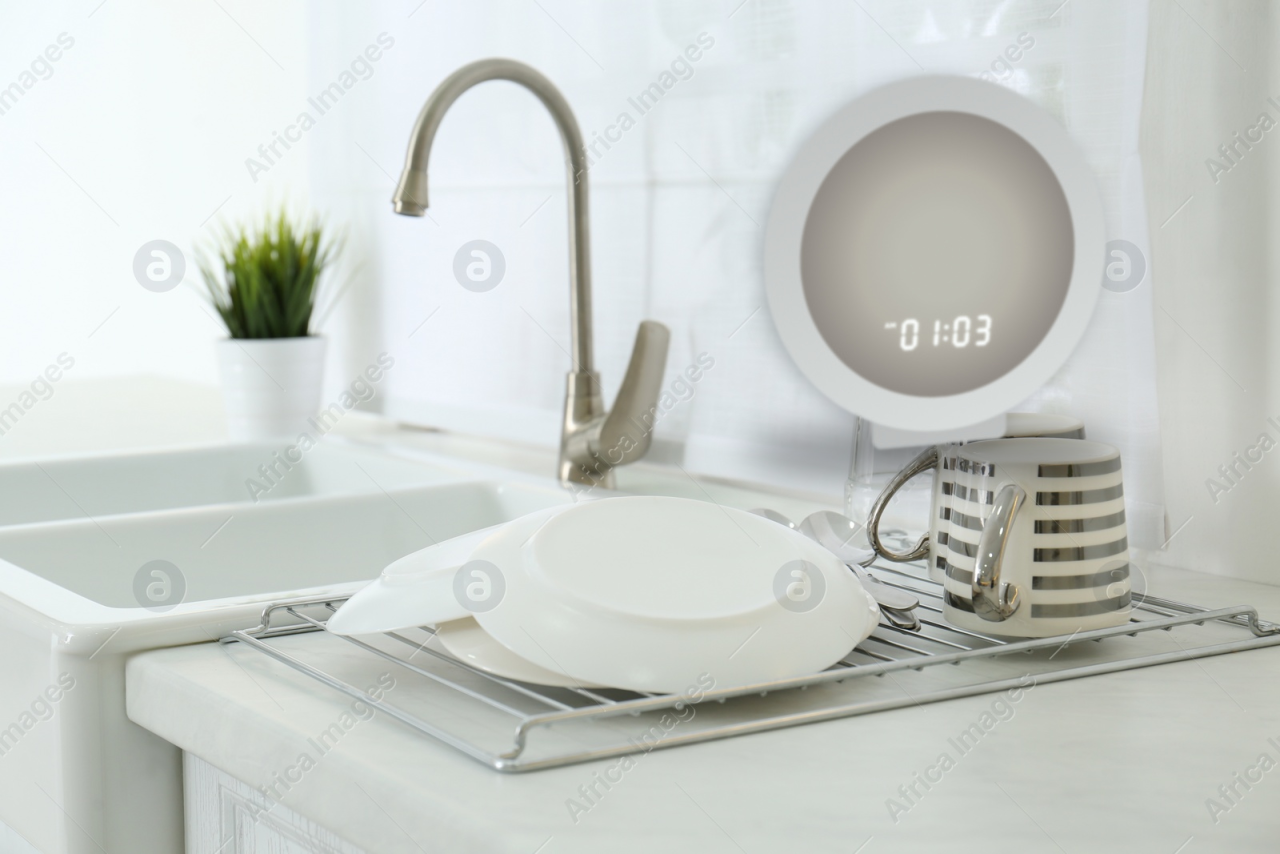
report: 1,03
